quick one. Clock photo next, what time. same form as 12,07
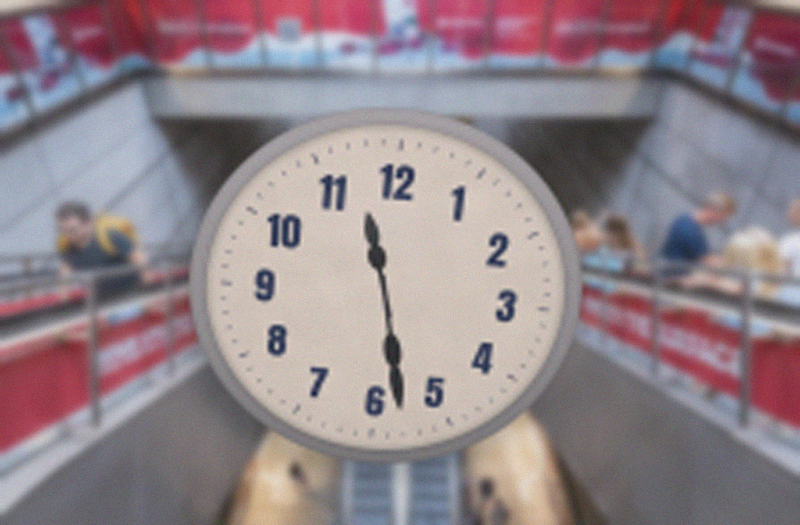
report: 11,28
